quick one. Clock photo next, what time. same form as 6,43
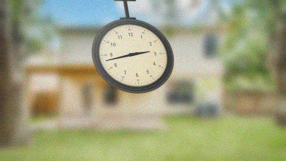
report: 2,43
